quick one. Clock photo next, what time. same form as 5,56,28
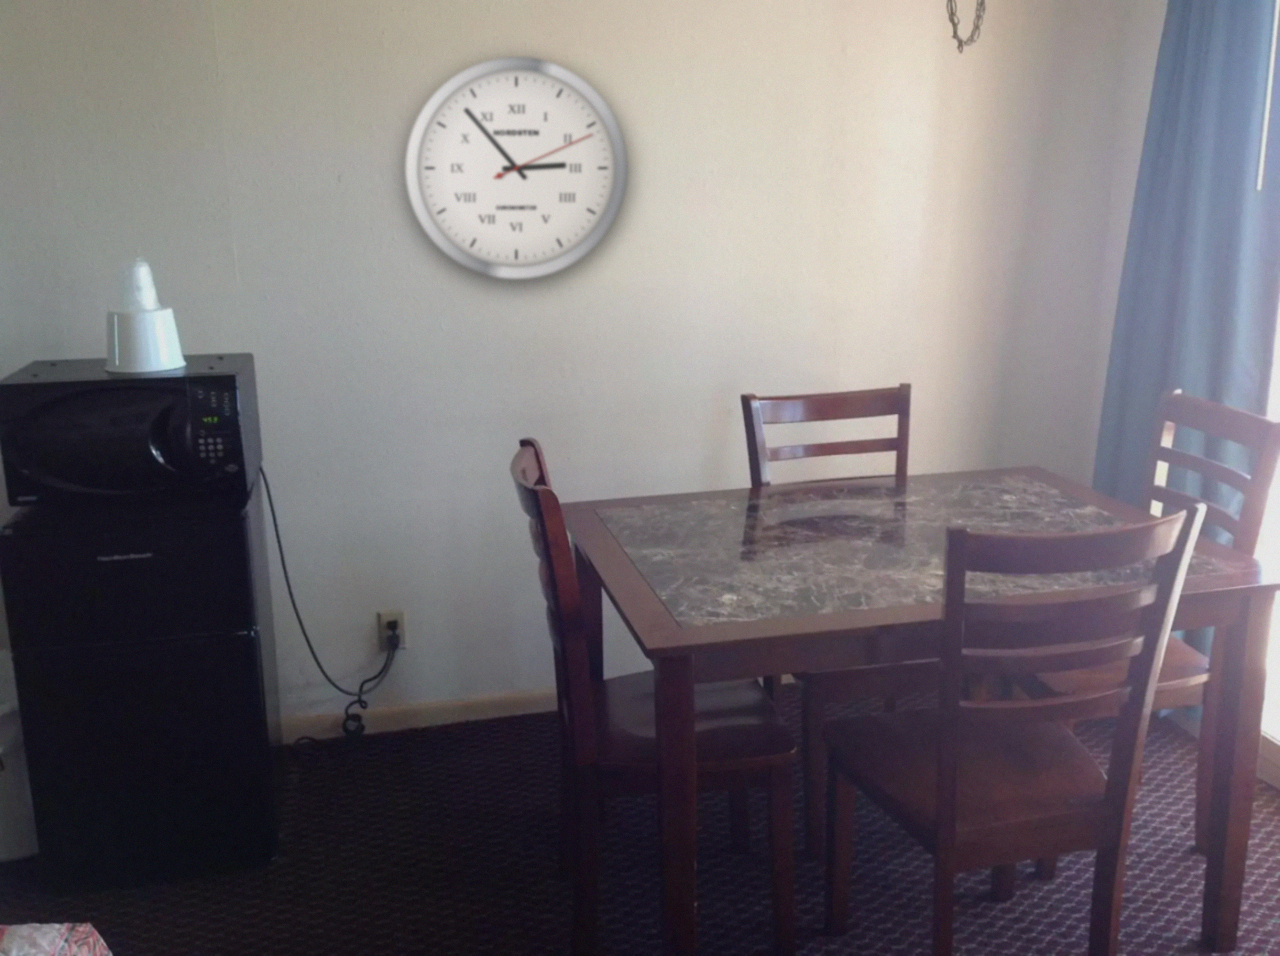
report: 2,53,11
